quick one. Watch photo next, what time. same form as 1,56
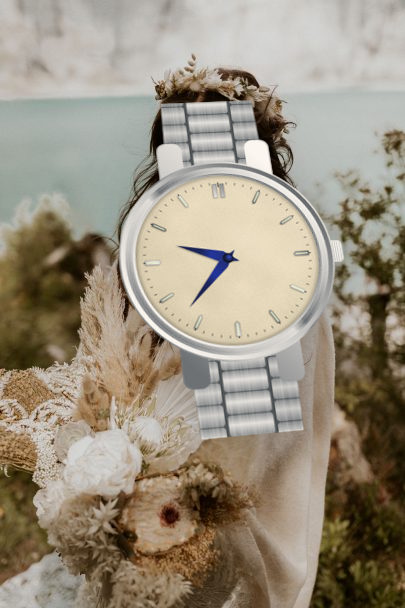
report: 9,37
